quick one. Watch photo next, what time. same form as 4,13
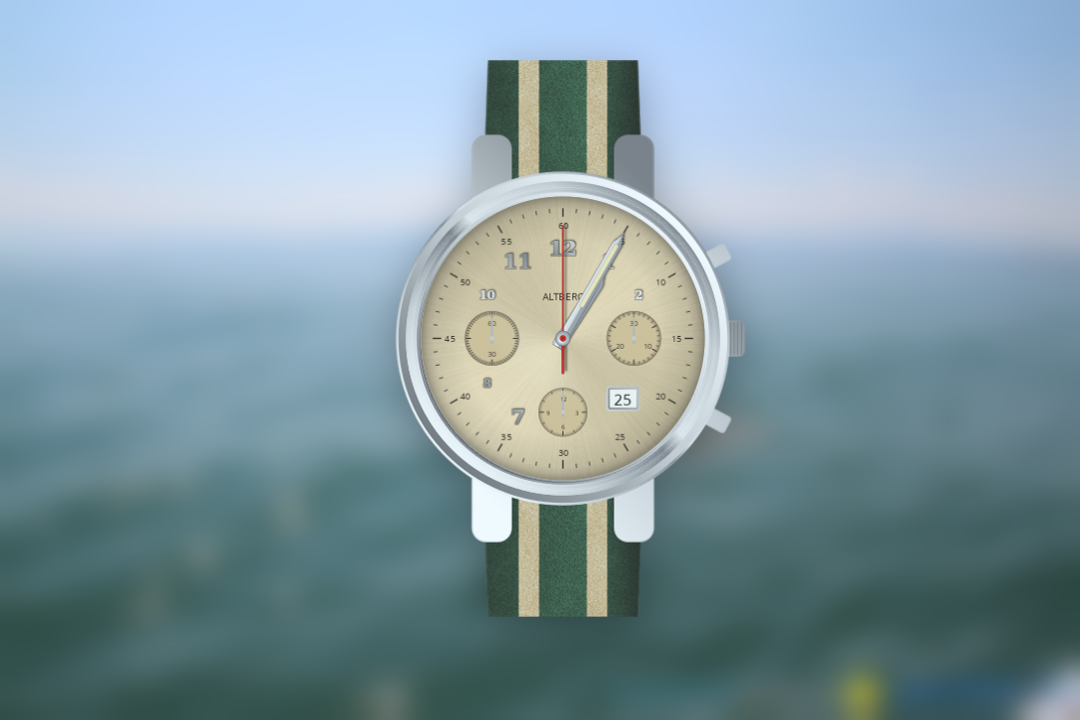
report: 1,05
